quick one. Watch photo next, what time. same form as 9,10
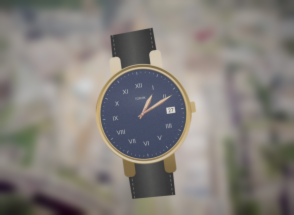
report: 1,11
